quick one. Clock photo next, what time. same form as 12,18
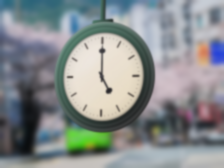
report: 5,00
